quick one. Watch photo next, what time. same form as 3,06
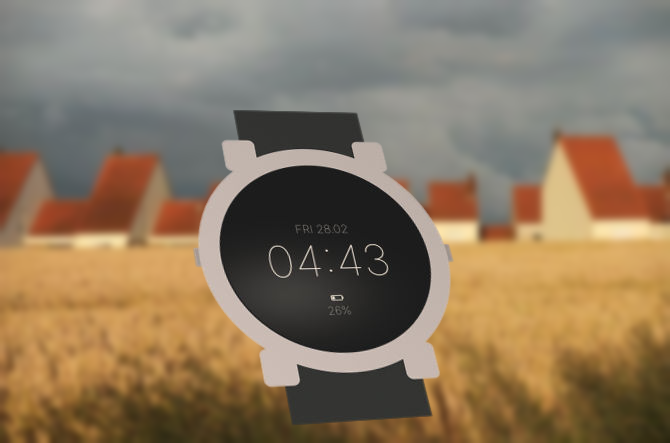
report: 4,43
